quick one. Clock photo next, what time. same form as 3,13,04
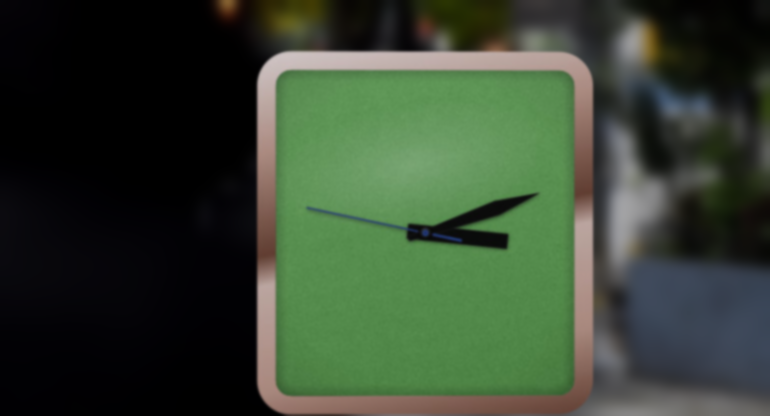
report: 3,11,47
